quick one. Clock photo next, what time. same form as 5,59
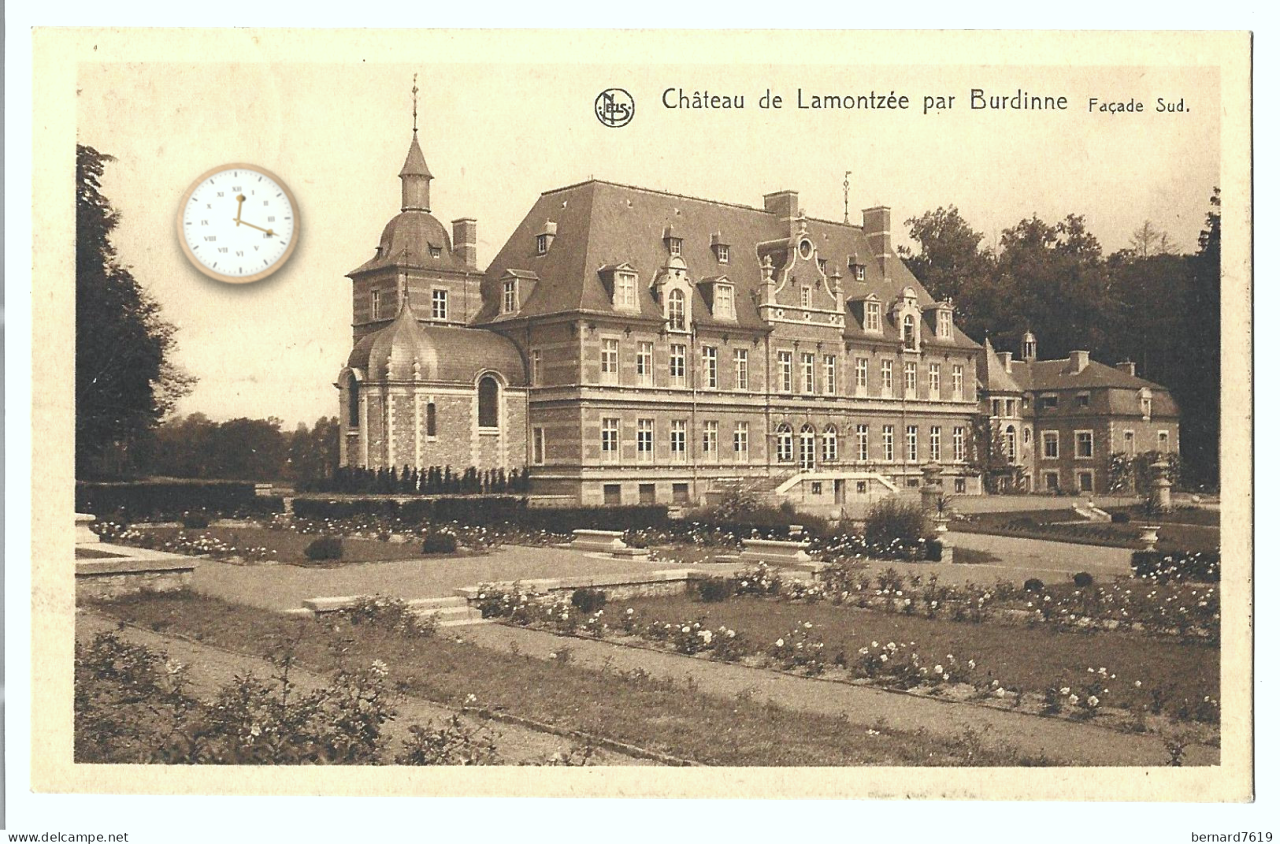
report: 12,19
